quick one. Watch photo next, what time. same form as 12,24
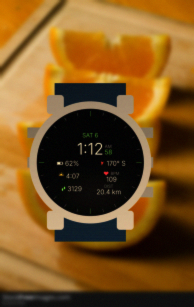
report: 1,12
